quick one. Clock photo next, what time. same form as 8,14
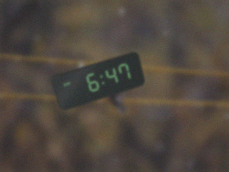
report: 6,47
